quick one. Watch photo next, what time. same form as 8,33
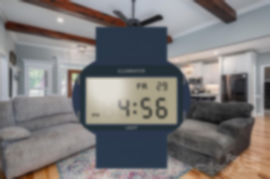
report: 4,56
